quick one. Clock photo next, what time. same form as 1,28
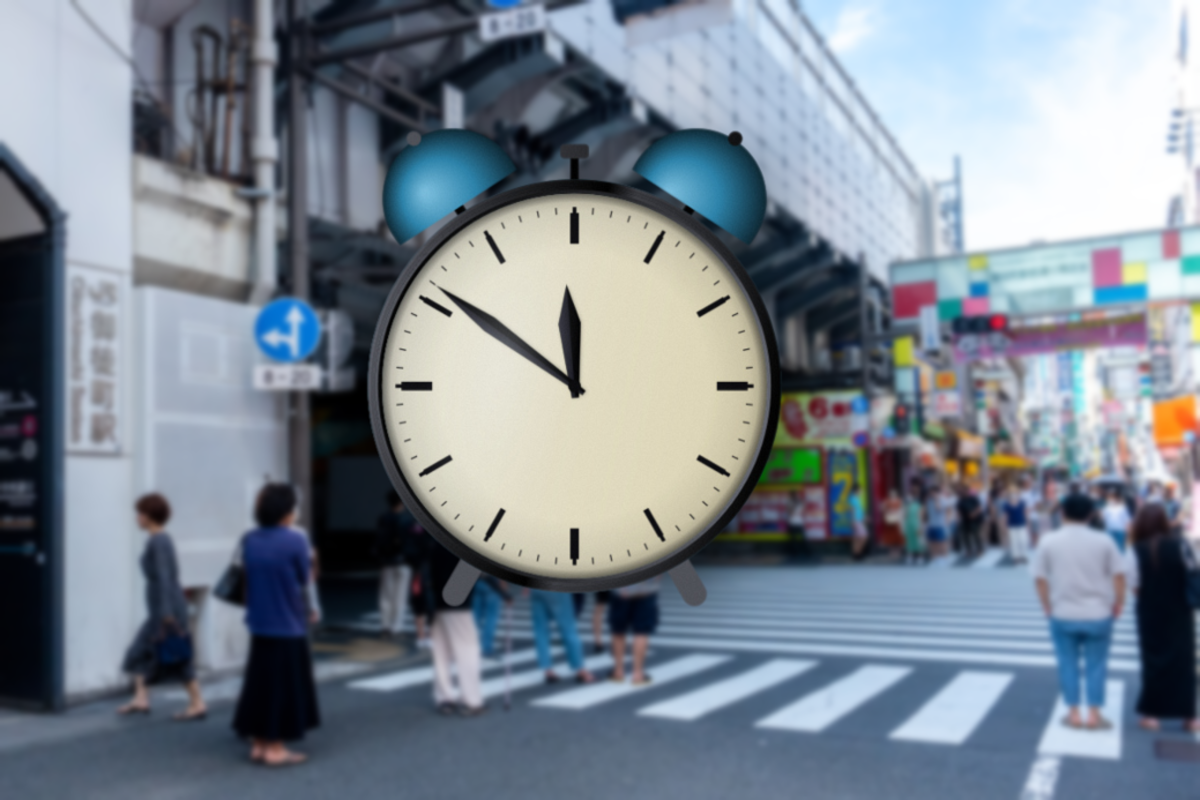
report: 11,51
